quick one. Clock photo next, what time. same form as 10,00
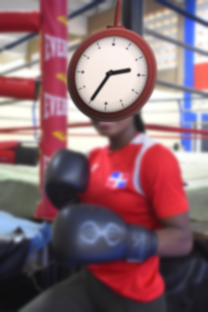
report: 2,35
